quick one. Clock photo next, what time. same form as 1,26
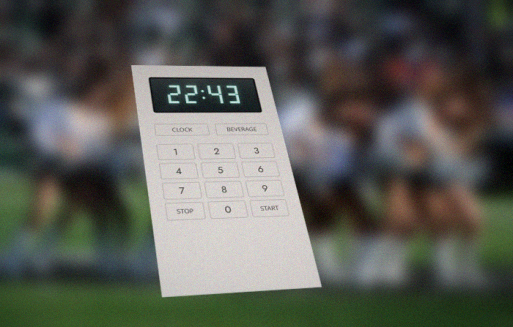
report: 22,43
